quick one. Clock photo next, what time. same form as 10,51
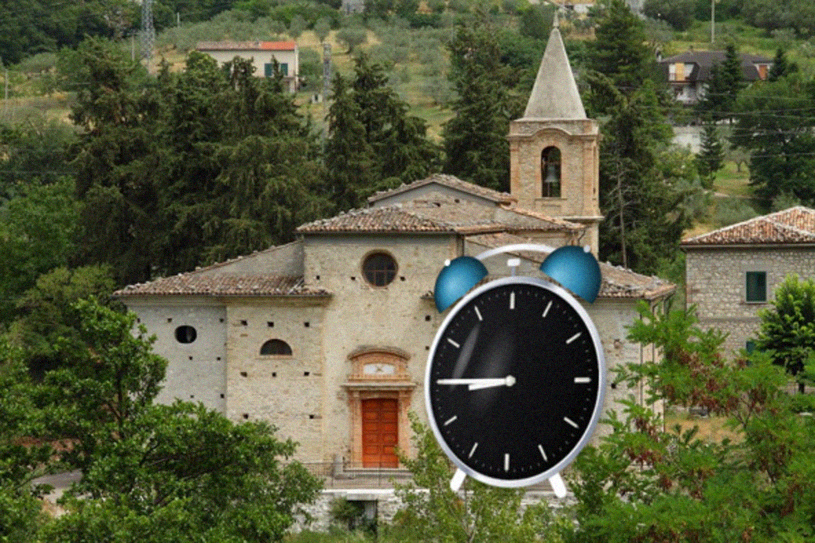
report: 8,45
